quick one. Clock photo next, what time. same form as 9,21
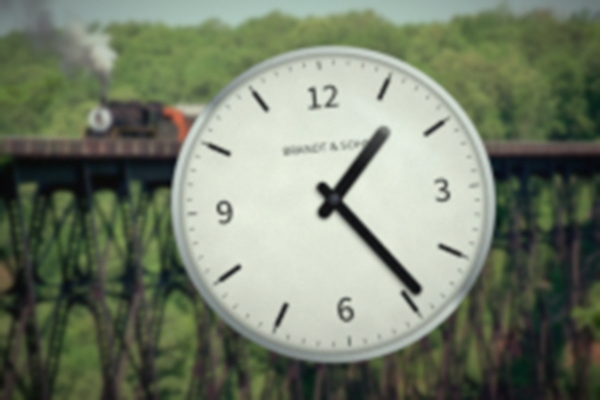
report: 1,24
